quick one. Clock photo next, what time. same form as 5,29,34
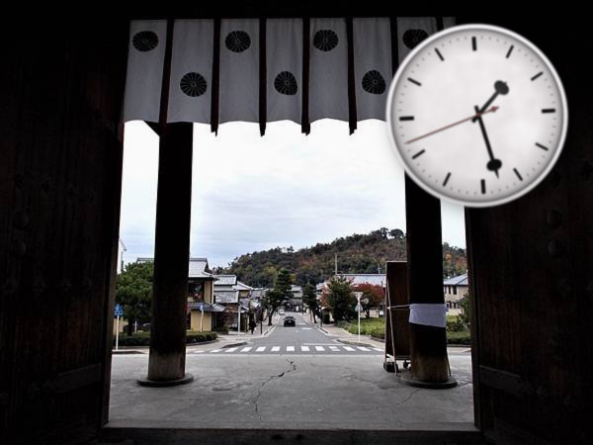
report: 1,27,42
